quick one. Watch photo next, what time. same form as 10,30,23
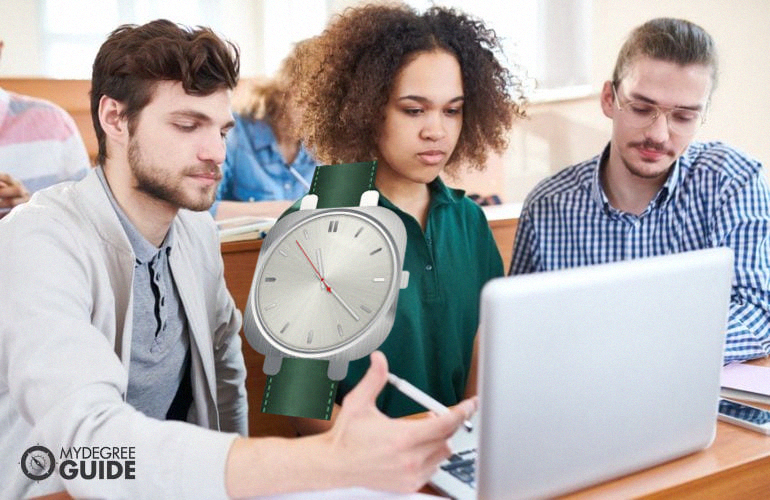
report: 11,21,53
